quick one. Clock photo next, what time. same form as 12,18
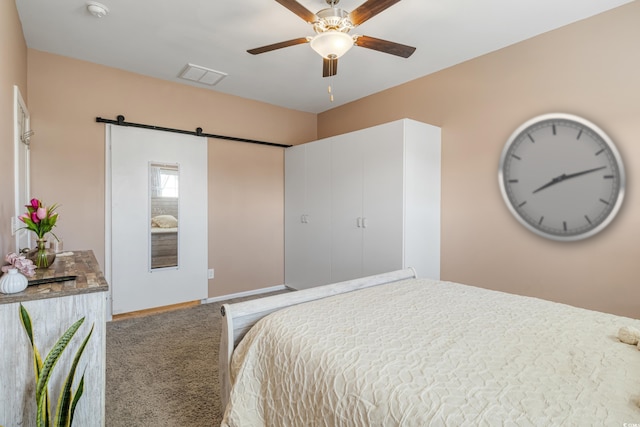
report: 8,13
